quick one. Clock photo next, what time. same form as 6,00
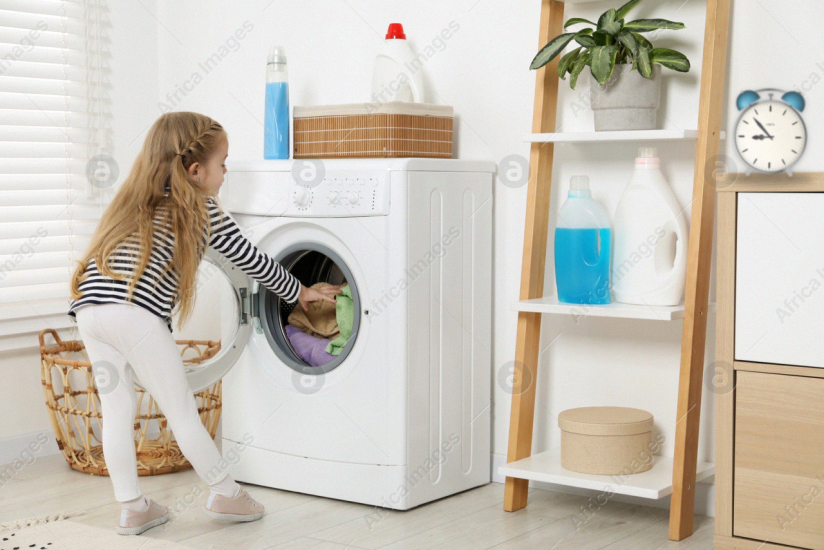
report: 8,53
